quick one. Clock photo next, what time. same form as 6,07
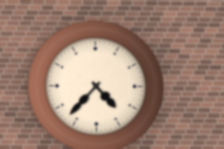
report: 4,37
